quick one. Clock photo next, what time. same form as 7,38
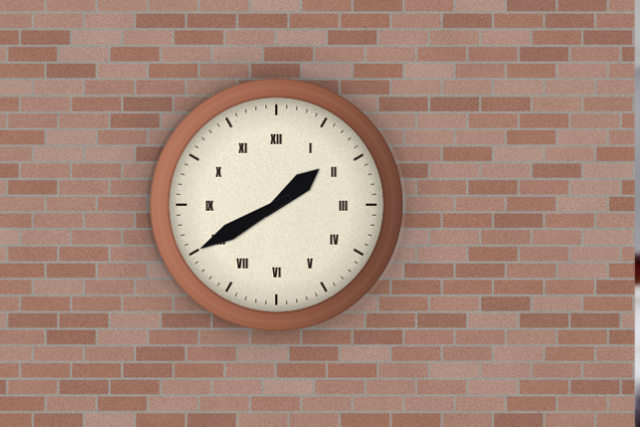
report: 1,40
